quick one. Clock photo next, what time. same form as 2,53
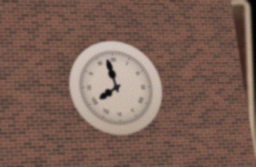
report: 7,58
